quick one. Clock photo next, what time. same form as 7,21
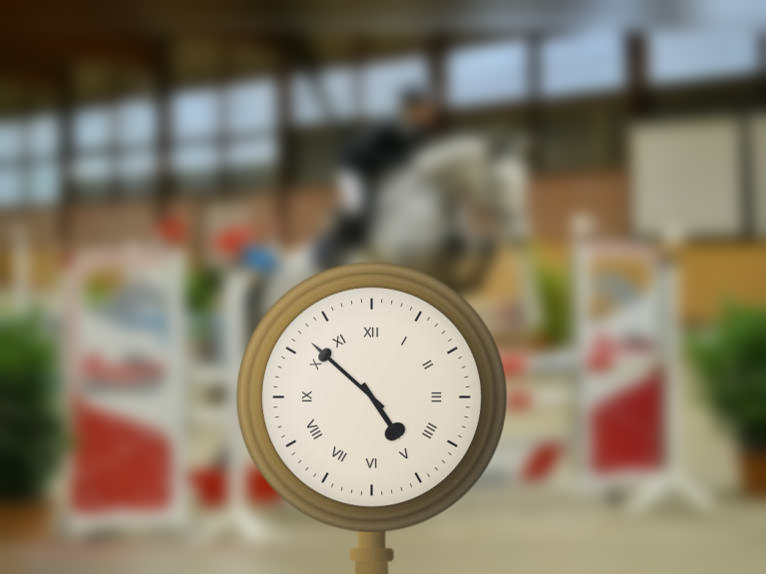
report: 4,52
